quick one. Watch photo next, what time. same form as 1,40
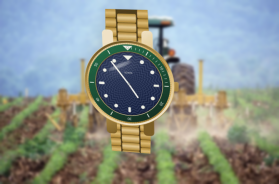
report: 4,54
